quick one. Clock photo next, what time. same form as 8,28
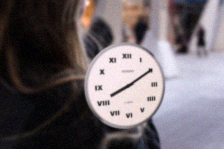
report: 8,10
